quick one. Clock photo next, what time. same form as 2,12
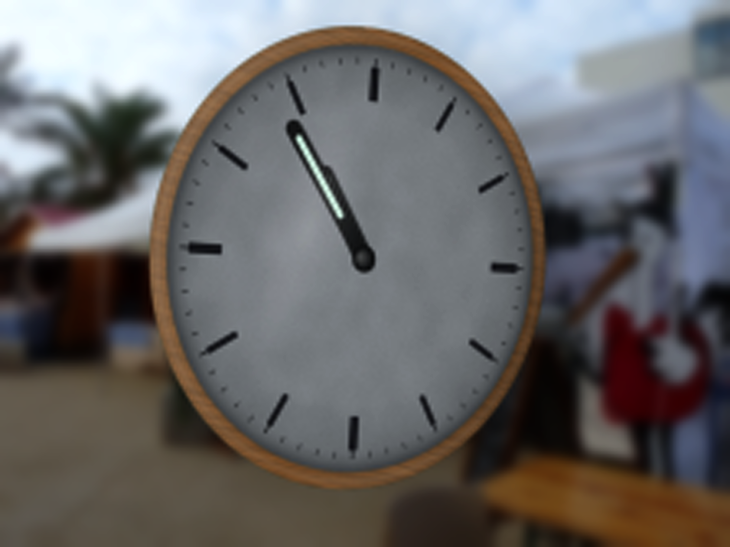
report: 10,54
